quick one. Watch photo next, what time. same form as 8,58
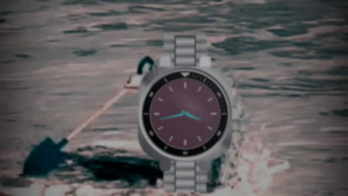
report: 3,43
